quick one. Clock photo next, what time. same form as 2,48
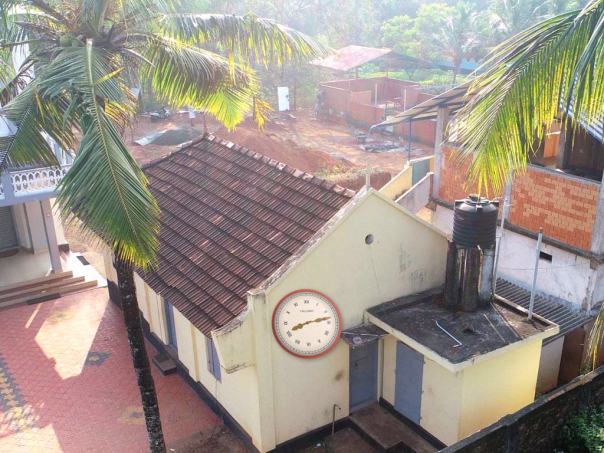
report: 8,13
